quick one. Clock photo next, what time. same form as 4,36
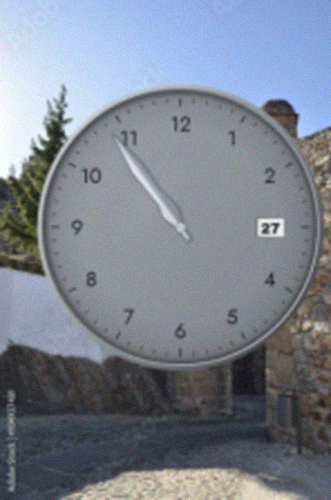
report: 10,54
